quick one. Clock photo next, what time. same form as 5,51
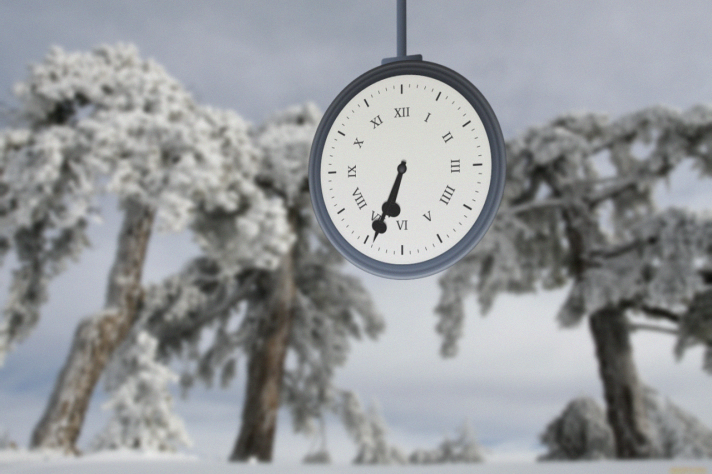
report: 6,34
